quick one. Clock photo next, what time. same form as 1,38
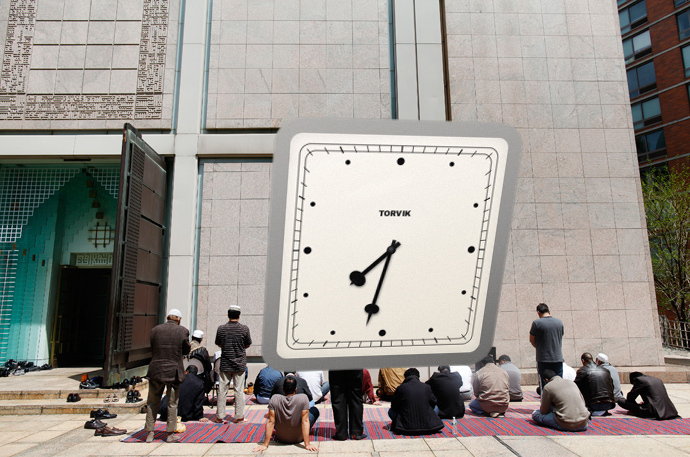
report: 7,32
